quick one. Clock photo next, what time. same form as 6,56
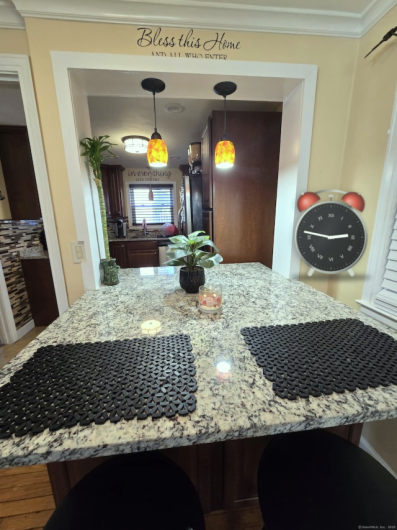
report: 2,47
